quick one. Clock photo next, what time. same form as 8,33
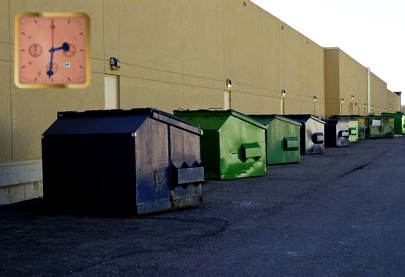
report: 2,31
